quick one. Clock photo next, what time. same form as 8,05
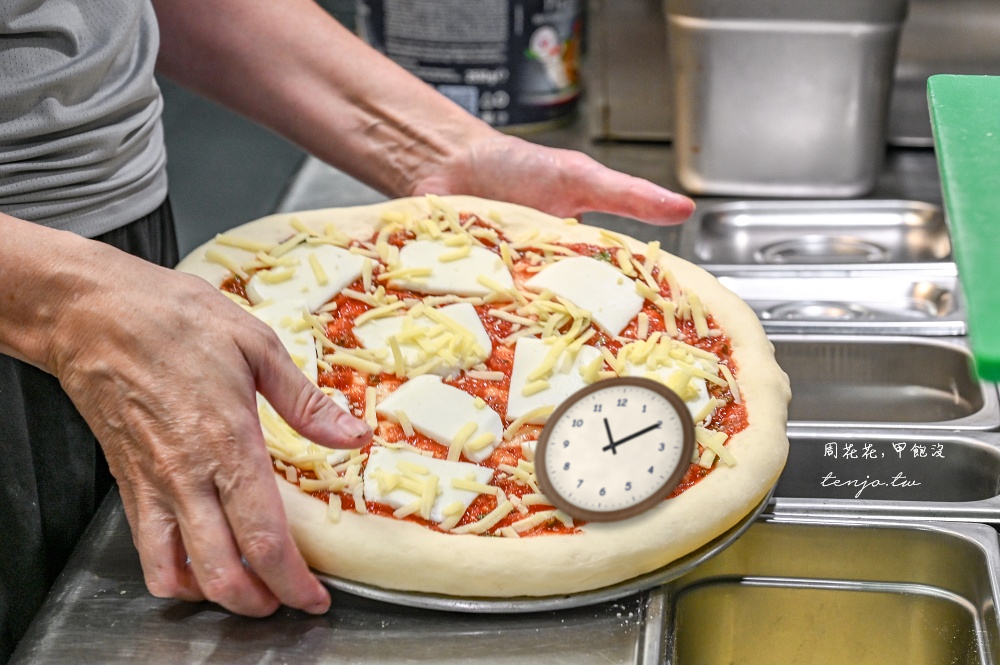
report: 11,10
